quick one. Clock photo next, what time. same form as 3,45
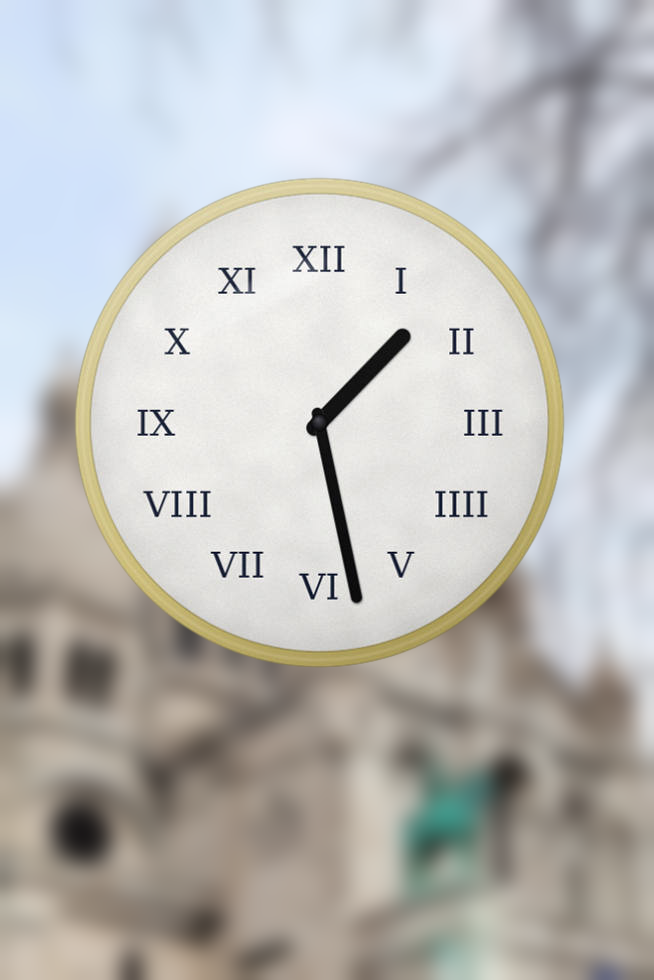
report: 1,28
